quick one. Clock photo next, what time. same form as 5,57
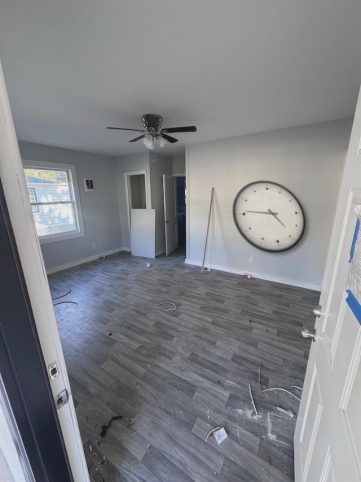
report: 4,46
